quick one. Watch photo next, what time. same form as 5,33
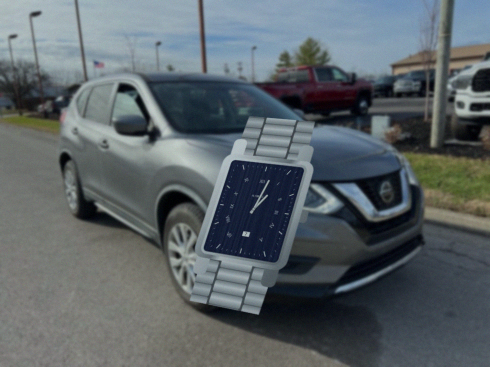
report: 1,02
